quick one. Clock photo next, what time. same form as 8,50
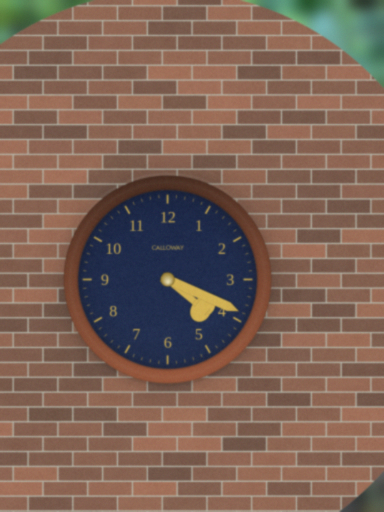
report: 4,19
